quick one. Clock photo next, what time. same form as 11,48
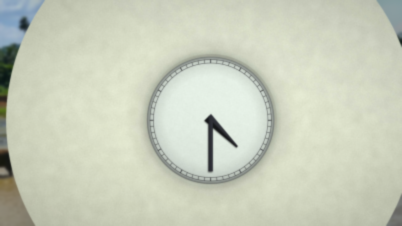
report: 4,30
